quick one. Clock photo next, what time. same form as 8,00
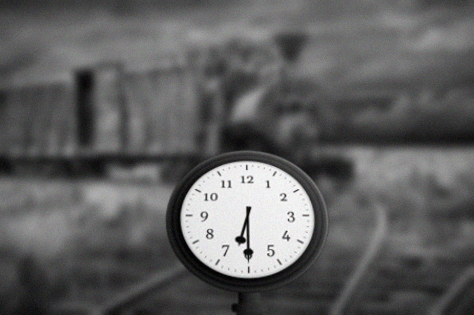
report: 6,30
